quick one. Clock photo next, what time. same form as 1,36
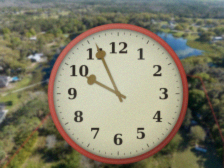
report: 9,56
